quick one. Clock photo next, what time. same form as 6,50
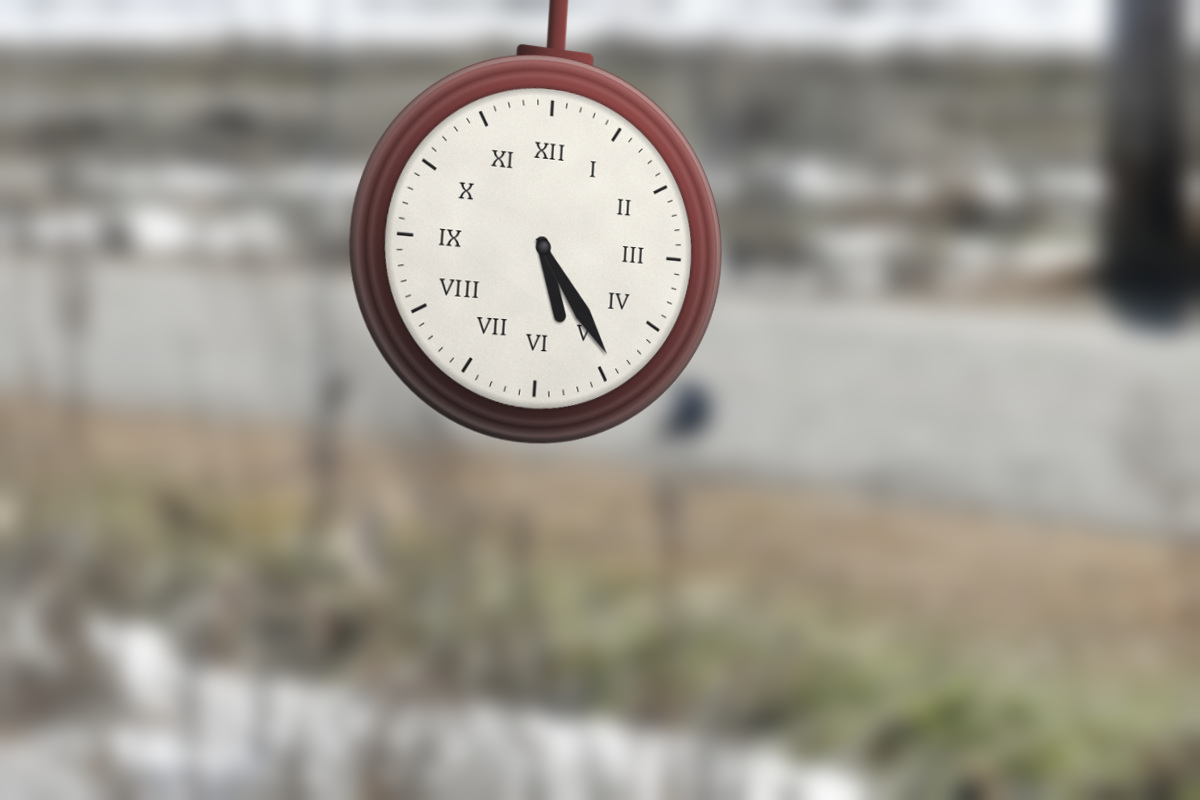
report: 5,24
